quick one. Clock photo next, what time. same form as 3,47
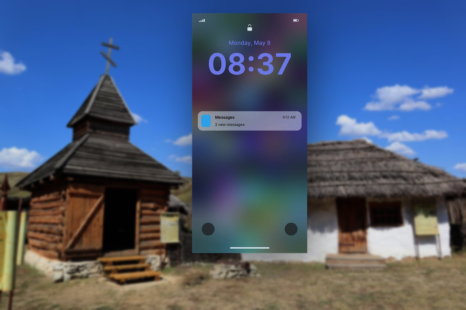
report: 8,37
